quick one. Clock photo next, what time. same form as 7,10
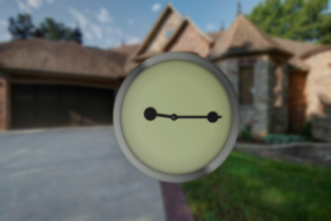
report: 9,15
